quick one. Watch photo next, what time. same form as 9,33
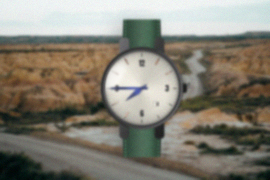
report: 7,45
